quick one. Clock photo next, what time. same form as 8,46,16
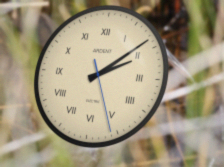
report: 2,08,26
